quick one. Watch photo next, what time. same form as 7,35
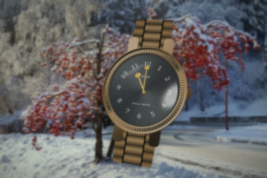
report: 11,00
